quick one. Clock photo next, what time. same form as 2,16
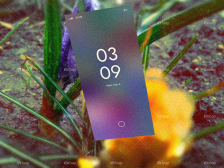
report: 3,09
